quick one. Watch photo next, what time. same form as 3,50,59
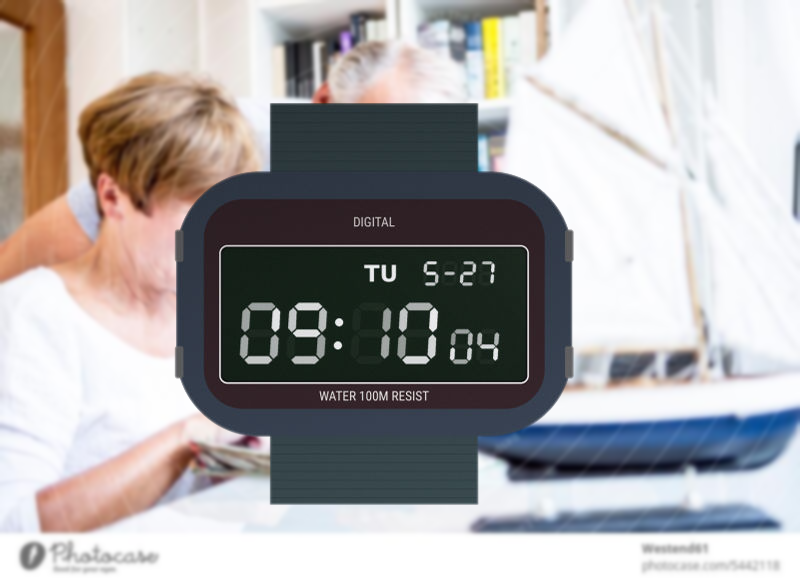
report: 9,10,04
